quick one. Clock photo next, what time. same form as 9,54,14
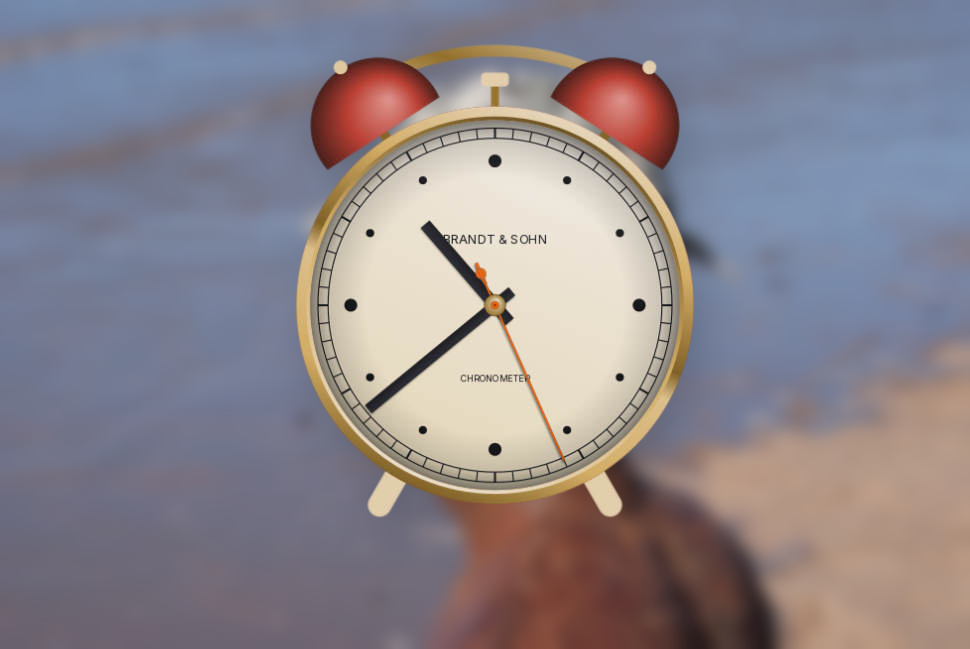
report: 10,38,26
